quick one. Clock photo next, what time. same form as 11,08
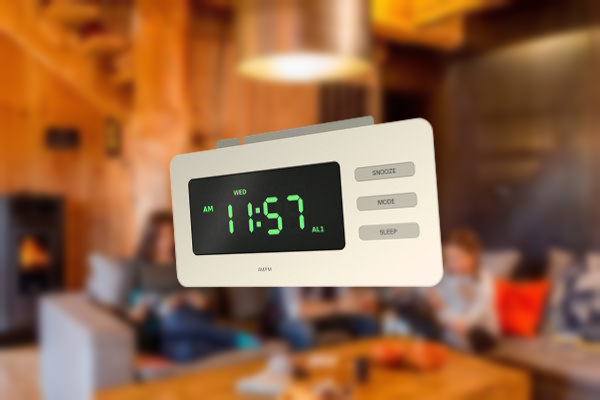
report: 11,57
